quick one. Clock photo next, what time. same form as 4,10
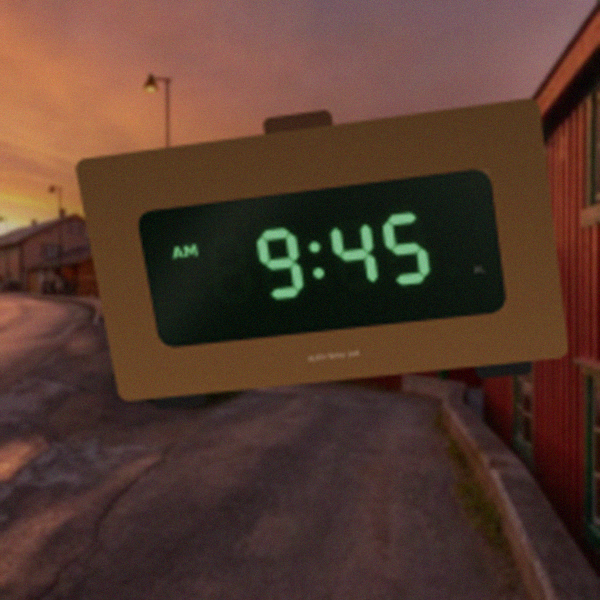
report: 9,45
